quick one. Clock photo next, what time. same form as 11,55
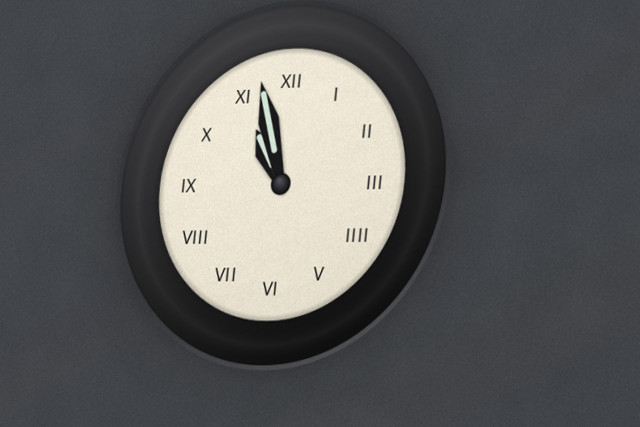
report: 10,57
